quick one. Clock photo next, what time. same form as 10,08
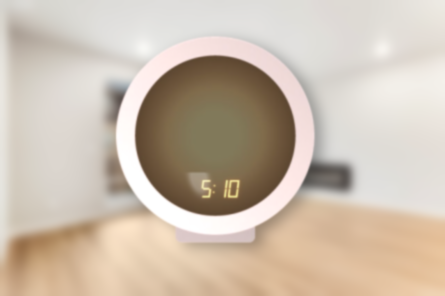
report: 5,10
